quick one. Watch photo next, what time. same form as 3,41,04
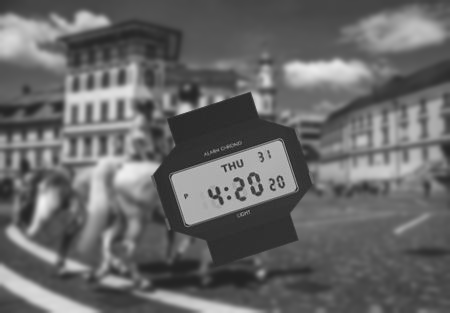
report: 4,20,20
